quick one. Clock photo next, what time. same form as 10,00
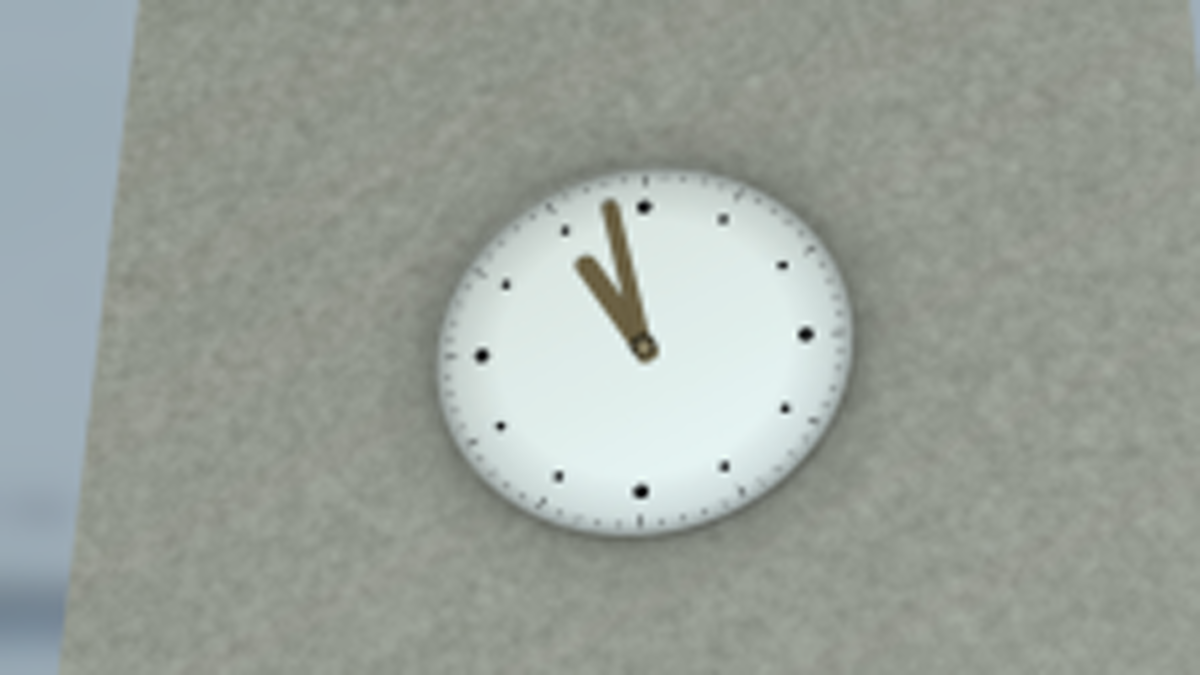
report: 10,58
